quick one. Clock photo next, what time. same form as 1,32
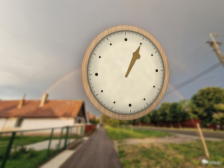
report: 1,05
